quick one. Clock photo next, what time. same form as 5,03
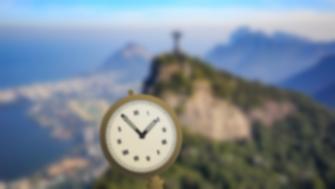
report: 1,55
